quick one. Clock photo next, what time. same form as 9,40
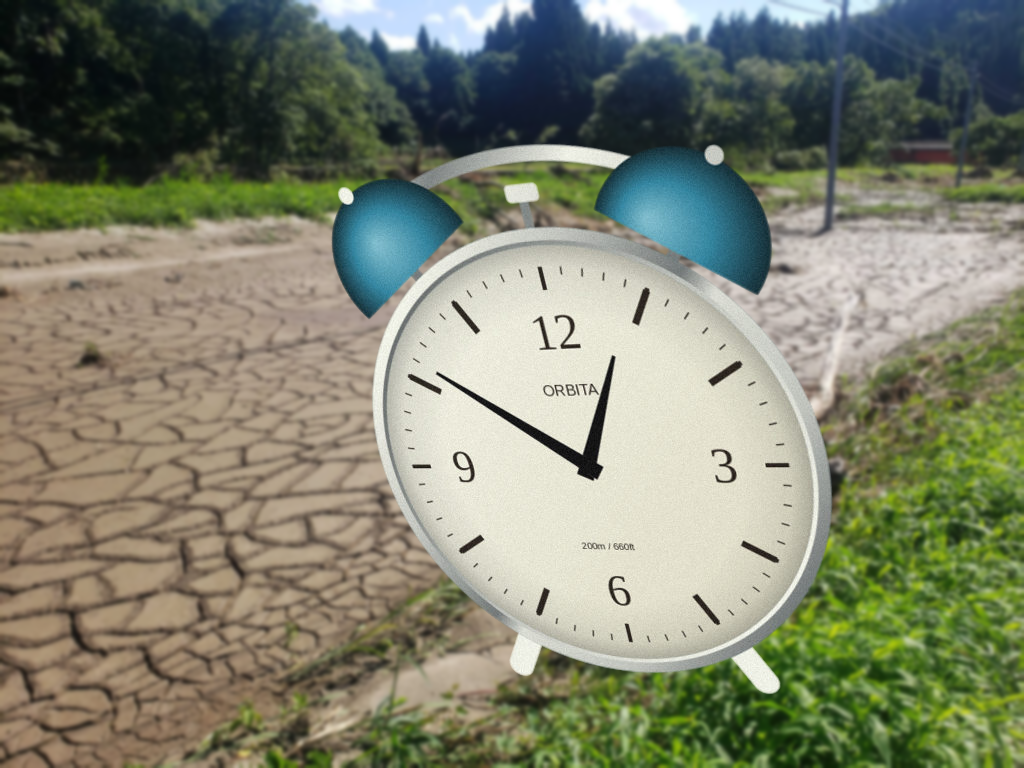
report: 12,51
